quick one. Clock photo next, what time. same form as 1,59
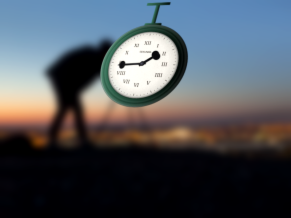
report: 1,44
